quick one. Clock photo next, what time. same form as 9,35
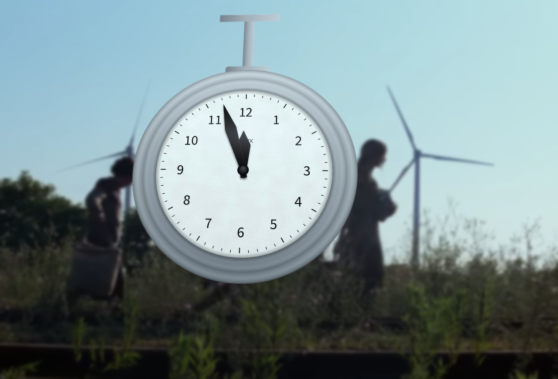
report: 11,57
